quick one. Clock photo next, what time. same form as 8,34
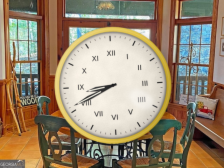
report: 8,41
